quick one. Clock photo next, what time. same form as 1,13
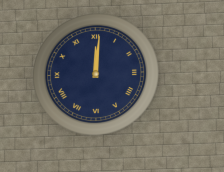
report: 12,01
